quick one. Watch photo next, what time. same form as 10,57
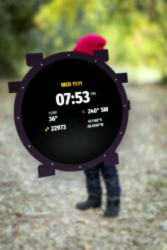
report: 7,53
